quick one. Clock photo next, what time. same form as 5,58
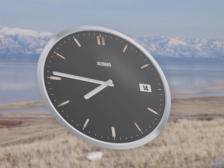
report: 7,46
